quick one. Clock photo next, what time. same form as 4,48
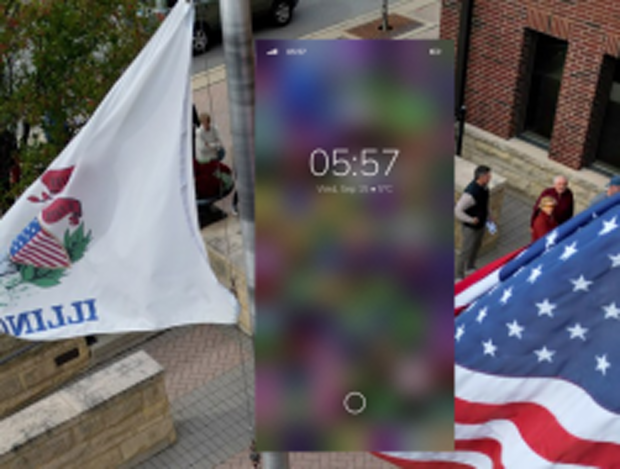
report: 5,57
